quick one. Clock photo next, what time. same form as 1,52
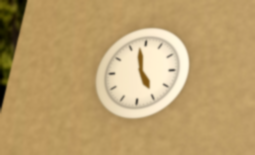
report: 4,58
